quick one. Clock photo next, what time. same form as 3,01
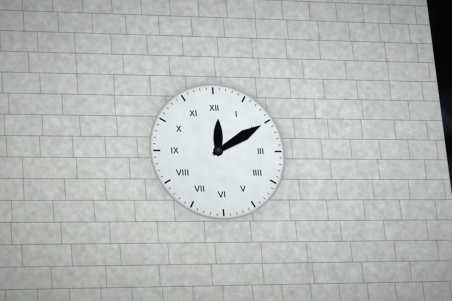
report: 12,10
